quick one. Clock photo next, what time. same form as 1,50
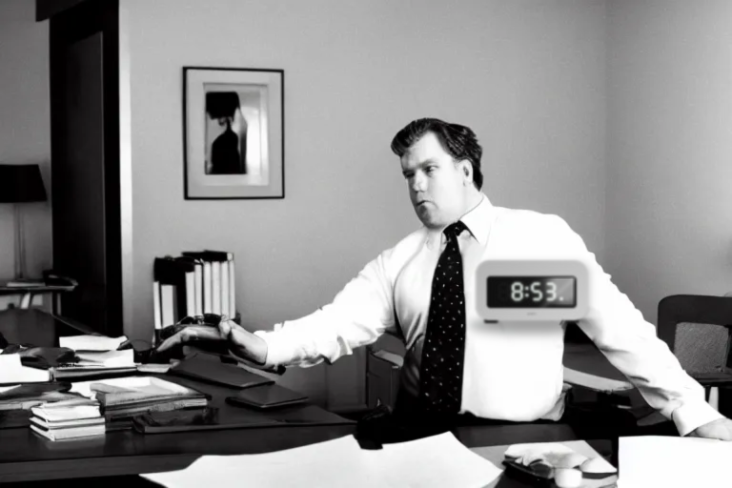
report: 8,53
